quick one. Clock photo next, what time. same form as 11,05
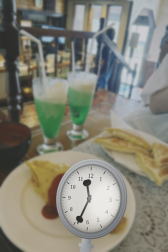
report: 11,34
